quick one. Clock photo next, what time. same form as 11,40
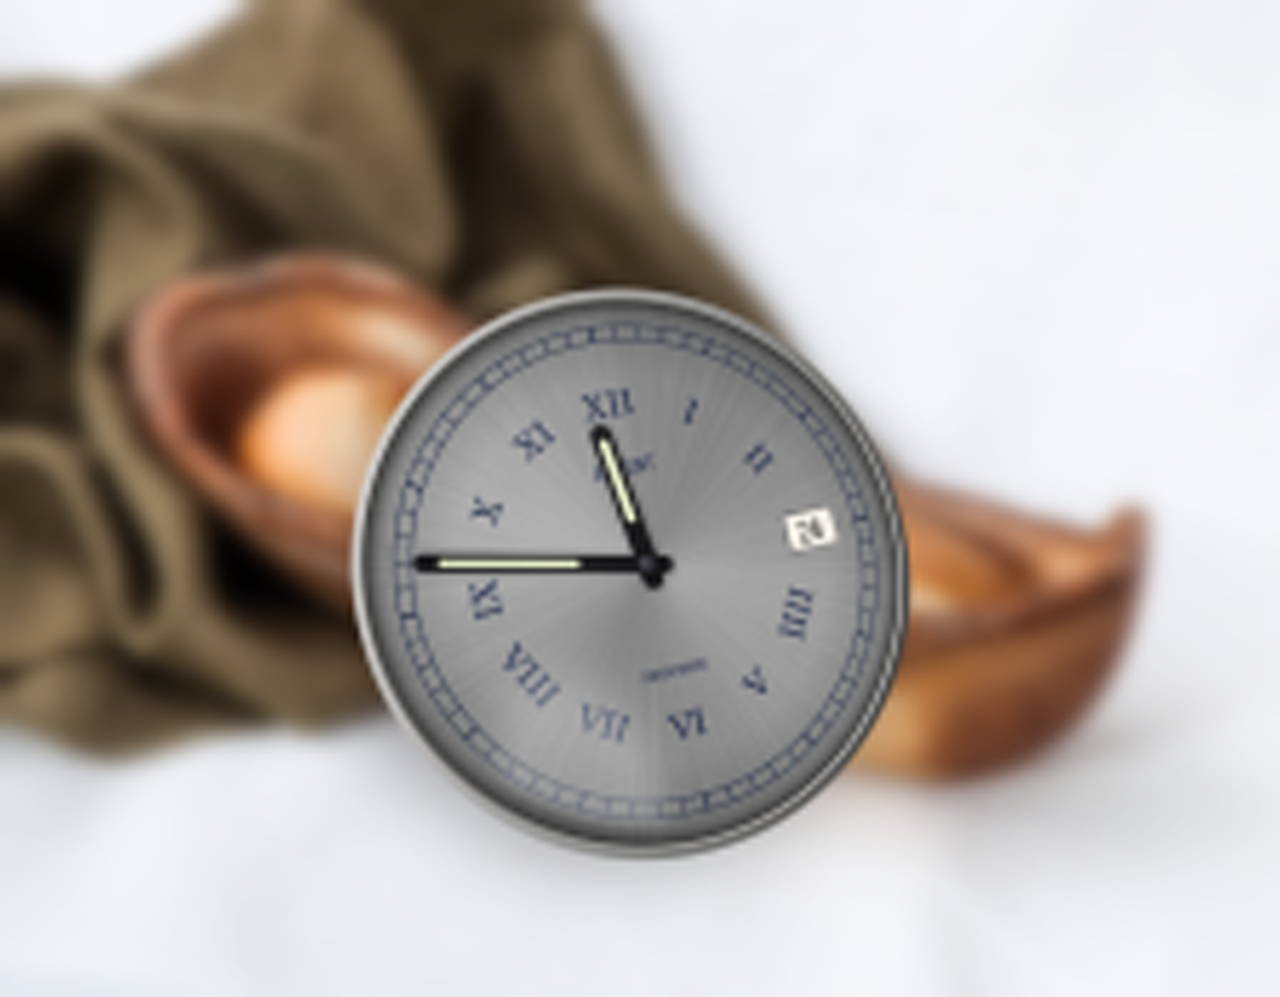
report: 11,47
